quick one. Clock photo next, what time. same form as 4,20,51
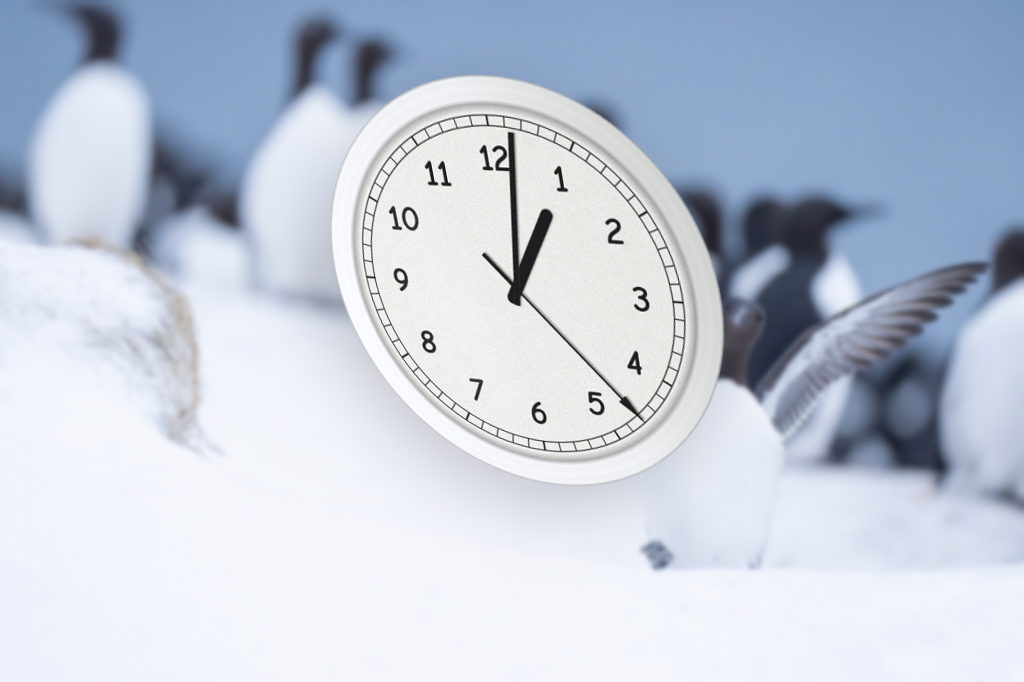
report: 1,01,23
